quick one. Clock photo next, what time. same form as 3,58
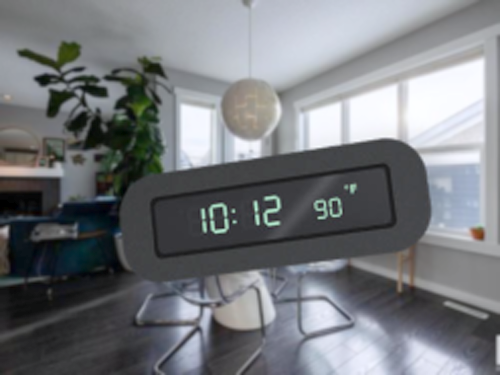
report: 10,12
